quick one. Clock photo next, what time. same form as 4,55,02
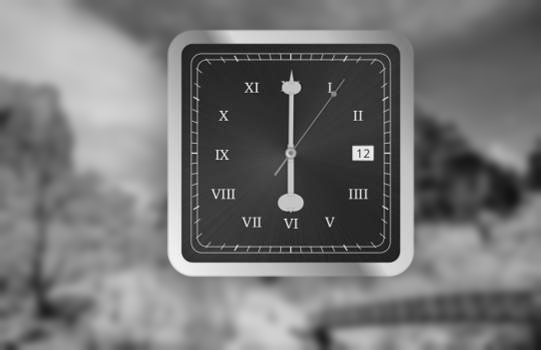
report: 6,00,06
